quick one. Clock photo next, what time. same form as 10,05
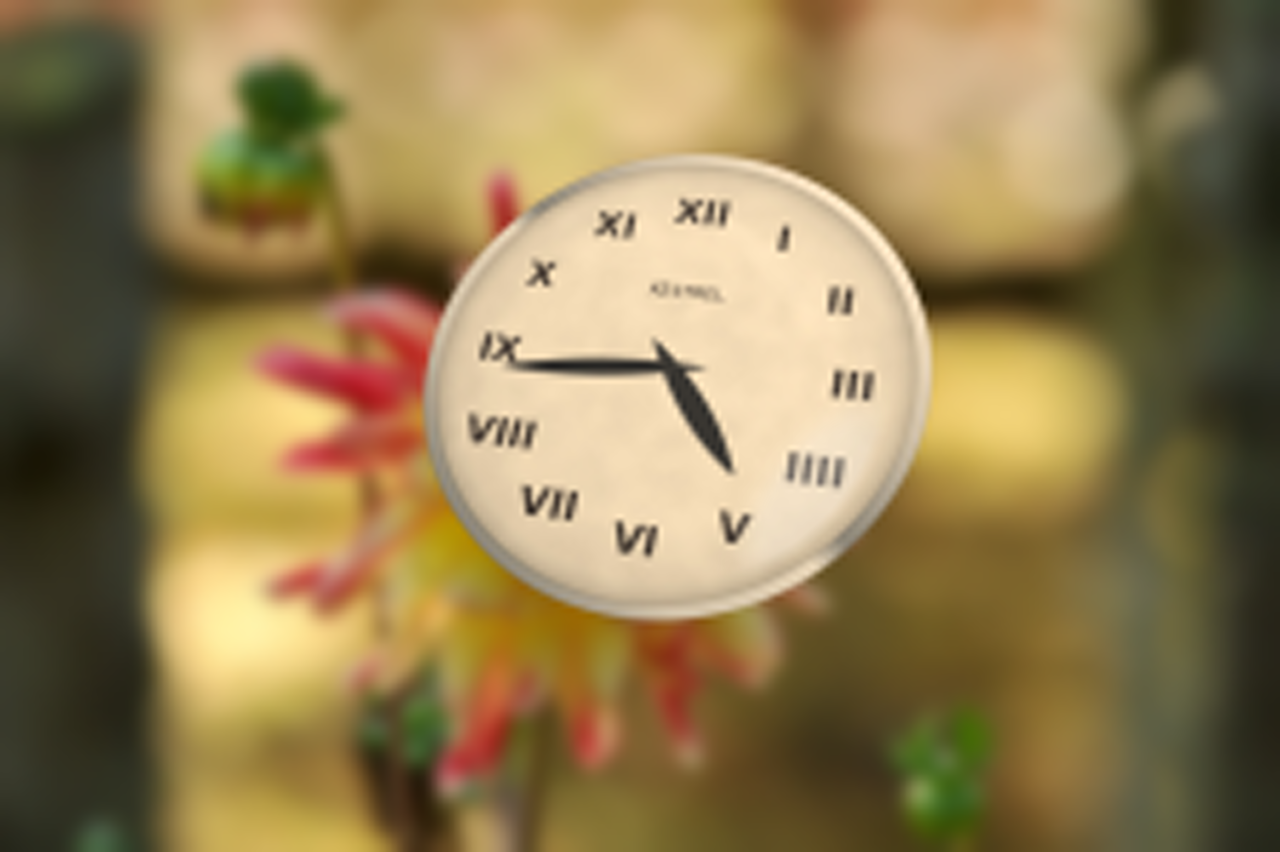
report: 4,44
